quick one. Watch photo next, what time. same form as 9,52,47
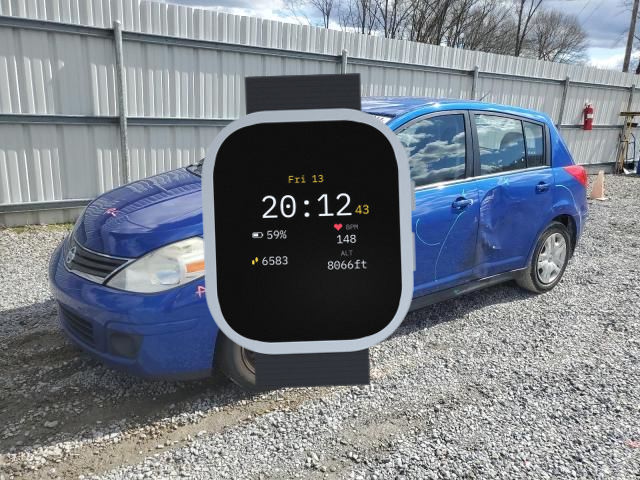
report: 20,12,43
